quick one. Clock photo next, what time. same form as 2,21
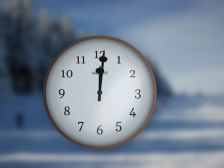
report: 12,01
